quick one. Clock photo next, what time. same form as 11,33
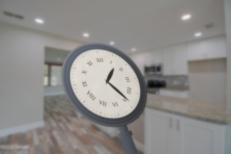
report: 1,24
